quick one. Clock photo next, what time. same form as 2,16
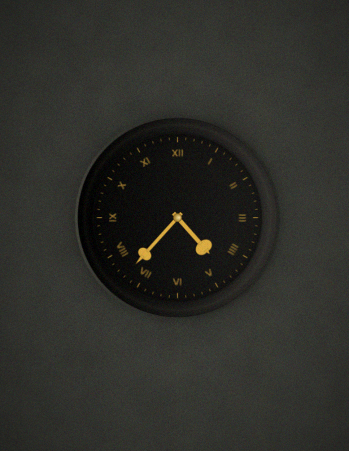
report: 4,37
